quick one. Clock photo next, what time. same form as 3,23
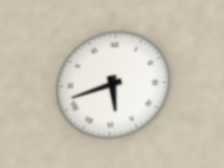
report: 5,42
